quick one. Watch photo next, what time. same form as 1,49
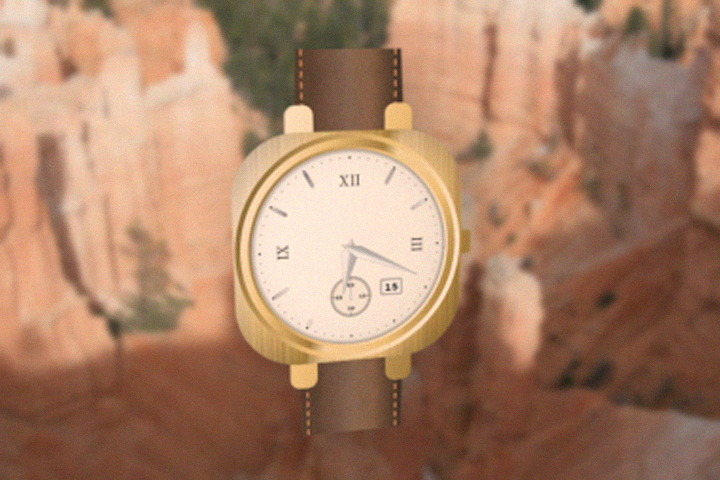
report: 6,19
